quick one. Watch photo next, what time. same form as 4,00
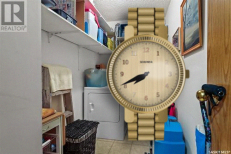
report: 7,41
